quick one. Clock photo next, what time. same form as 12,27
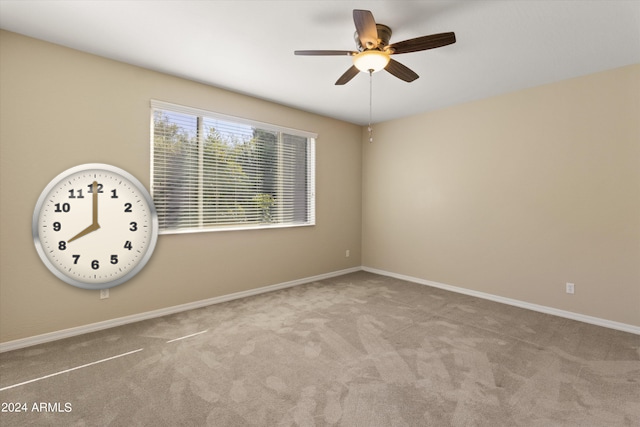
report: 8,00
